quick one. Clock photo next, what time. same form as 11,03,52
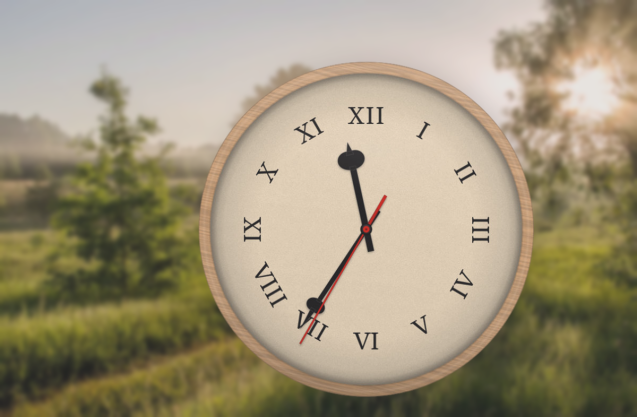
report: 11,35,35
